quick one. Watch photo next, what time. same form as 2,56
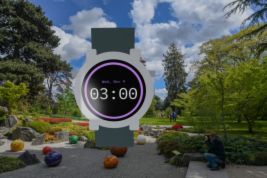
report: 3,00
